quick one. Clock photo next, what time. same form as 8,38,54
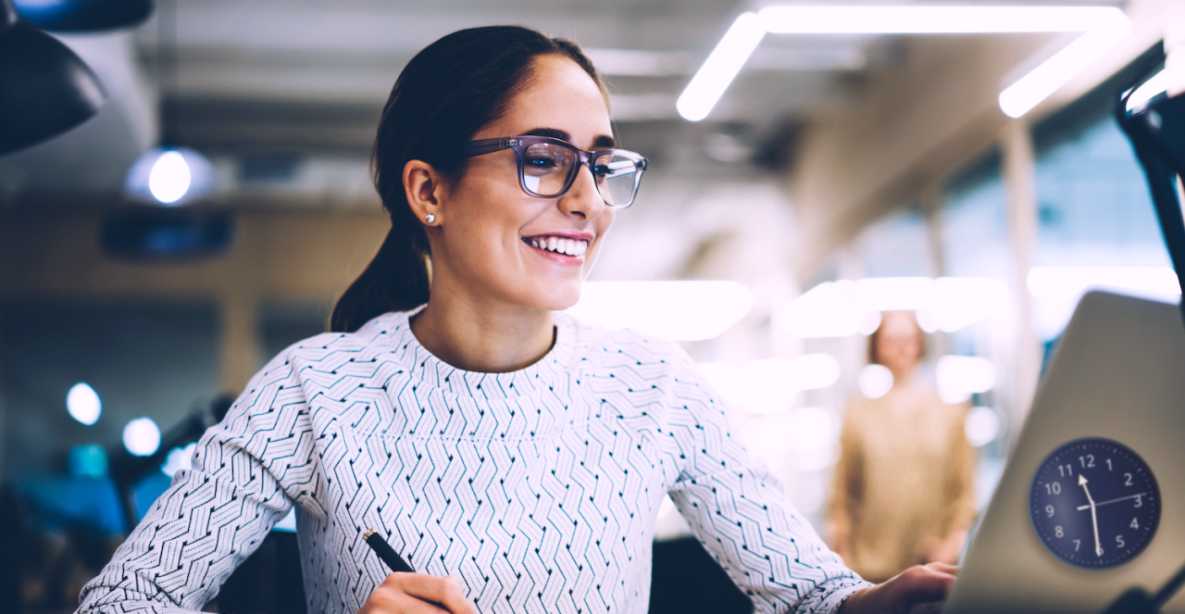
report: 11,30,14
